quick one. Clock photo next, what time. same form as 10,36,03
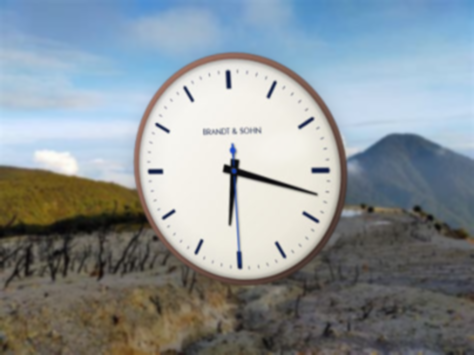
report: 6,17,30
